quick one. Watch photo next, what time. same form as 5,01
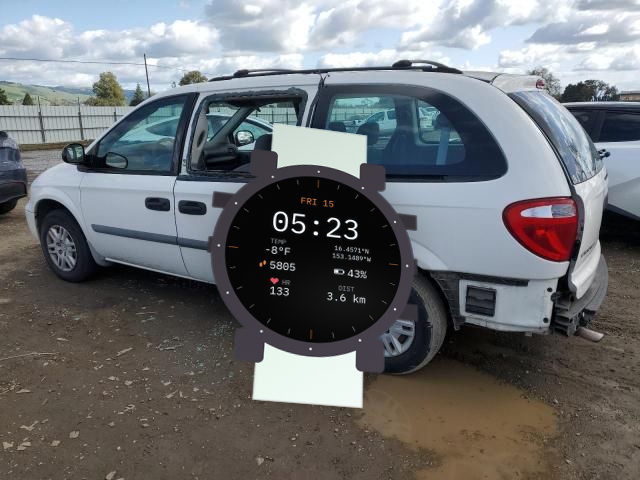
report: 5,23
